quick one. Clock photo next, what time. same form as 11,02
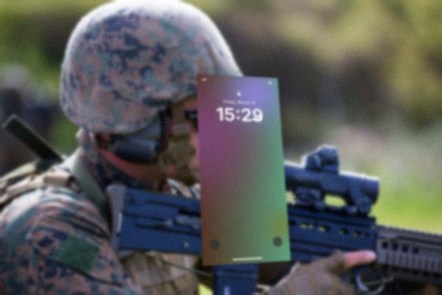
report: 15,29
